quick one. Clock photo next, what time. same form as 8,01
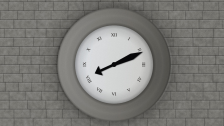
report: 8,11
